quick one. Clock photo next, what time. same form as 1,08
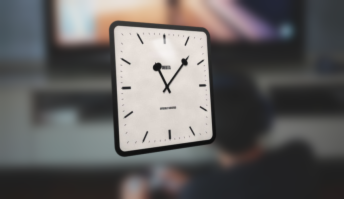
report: 11,07
